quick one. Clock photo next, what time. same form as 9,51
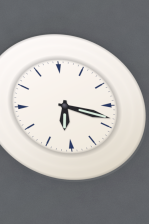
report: 6,18
